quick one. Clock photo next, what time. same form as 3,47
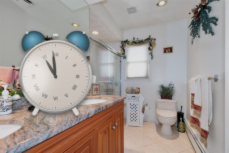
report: 10,59
